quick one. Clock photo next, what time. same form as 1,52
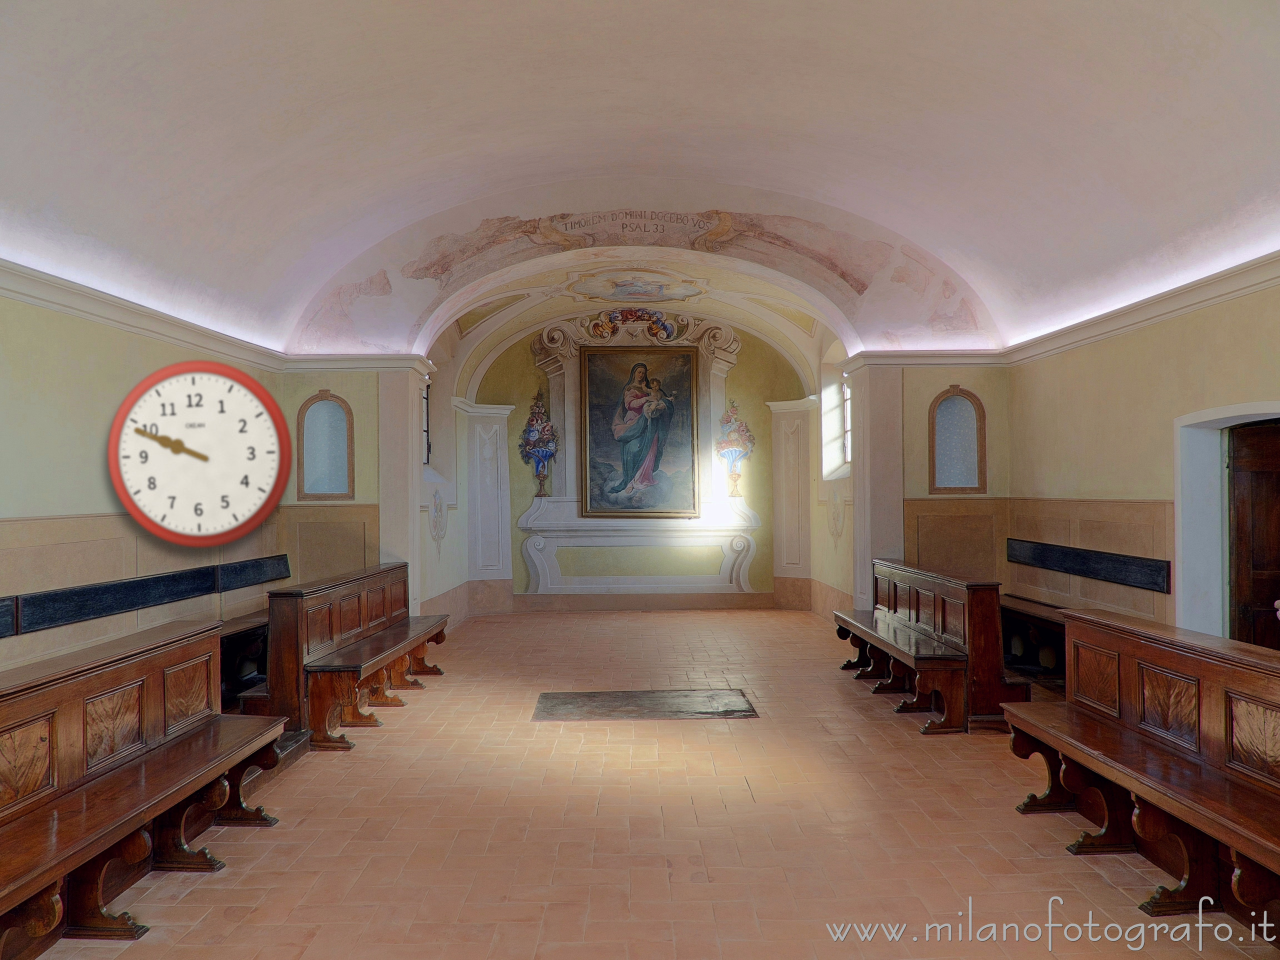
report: 9,49
